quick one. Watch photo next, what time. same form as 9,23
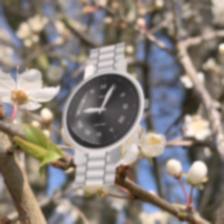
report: 9,04
